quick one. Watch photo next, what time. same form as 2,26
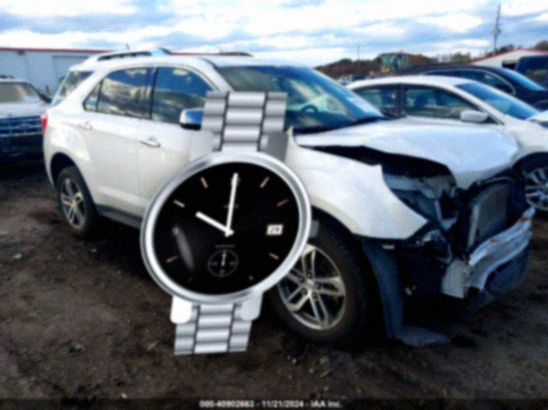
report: 10,00
